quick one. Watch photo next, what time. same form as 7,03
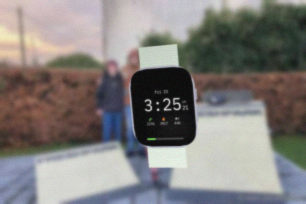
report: 3,25
